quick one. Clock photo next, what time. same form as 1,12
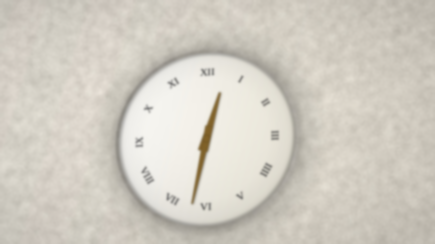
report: 12,32
